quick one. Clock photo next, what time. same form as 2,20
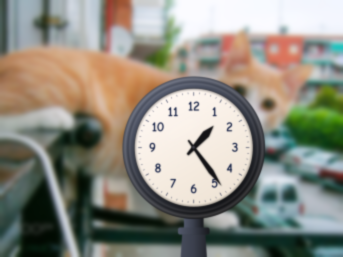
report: 1,24
